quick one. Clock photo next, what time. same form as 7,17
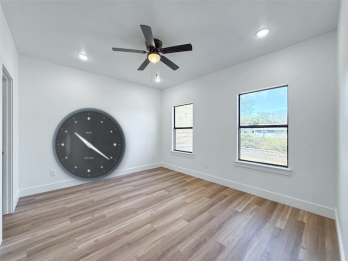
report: 10,21
